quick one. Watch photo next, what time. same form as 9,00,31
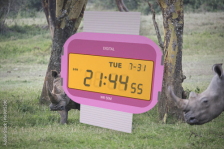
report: 21,44,55
